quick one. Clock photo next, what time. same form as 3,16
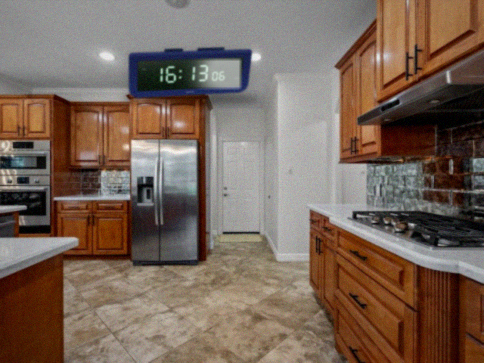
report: 16,13
